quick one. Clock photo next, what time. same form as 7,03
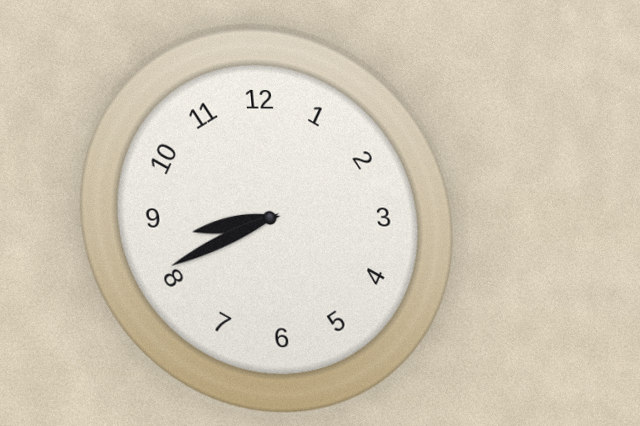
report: 8,41
